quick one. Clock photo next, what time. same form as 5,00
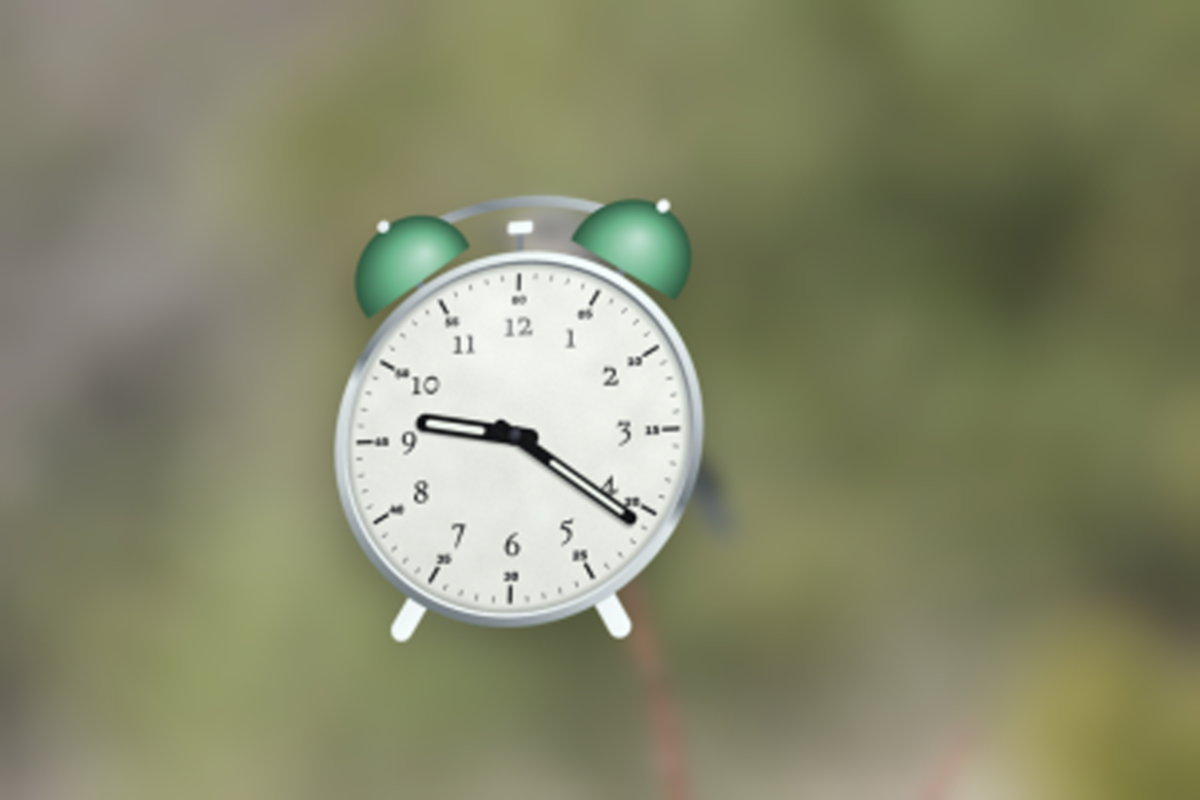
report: 9,21
